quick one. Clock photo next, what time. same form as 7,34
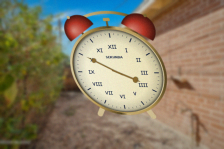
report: 3,50
